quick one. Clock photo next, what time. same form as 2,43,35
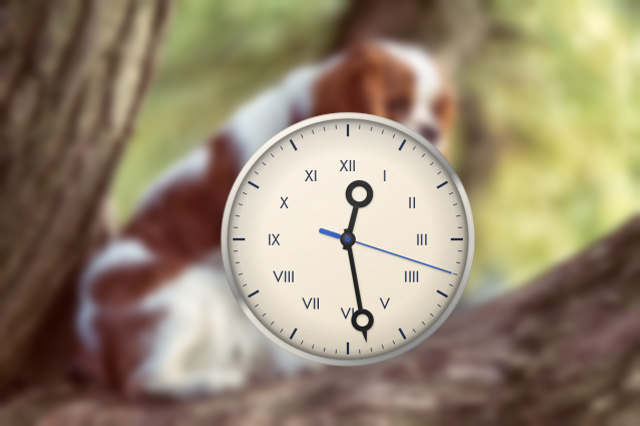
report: 12,28,18
